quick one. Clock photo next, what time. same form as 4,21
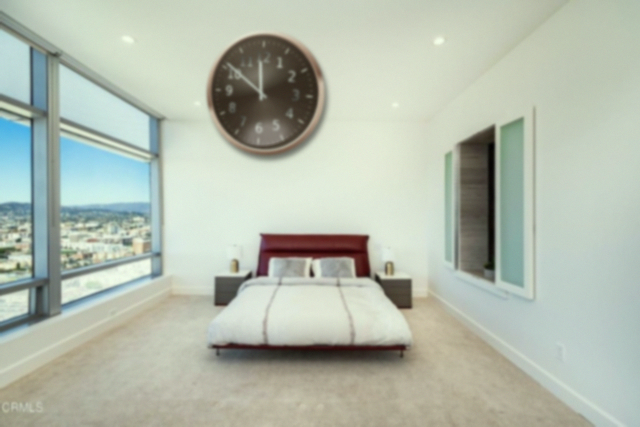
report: 11,51
